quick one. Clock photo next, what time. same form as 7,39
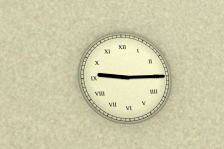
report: 9,15
